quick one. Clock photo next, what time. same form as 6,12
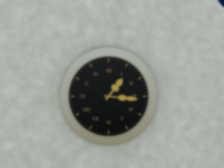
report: 1,16
